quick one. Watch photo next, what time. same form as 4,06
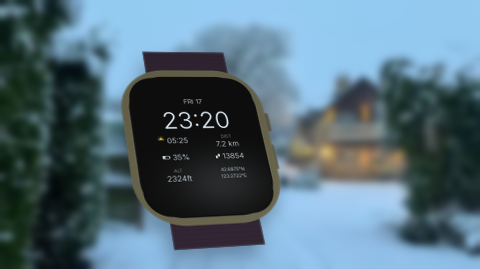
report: 23,20
